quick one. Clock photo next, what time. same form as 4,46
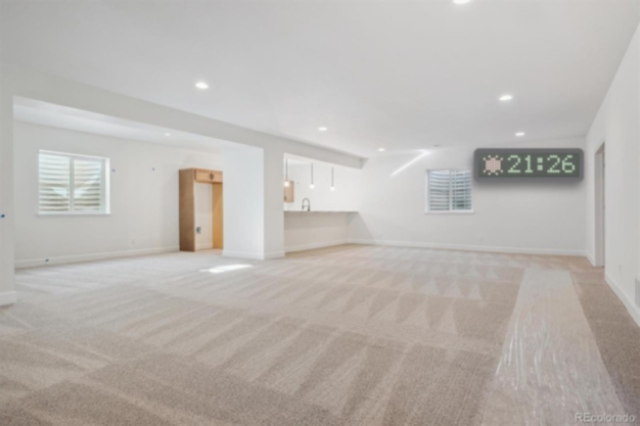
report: 21,26
